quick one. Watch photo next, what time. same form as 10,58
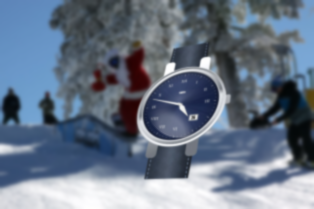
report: 4,48
